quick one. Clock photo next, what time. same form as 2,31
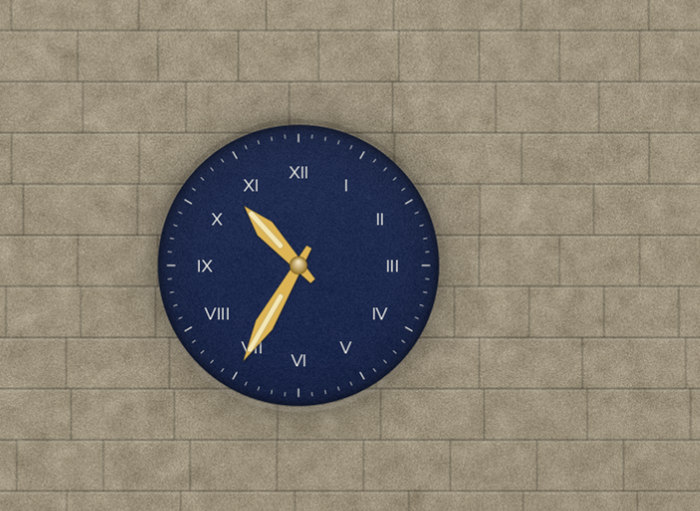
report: 10,35
